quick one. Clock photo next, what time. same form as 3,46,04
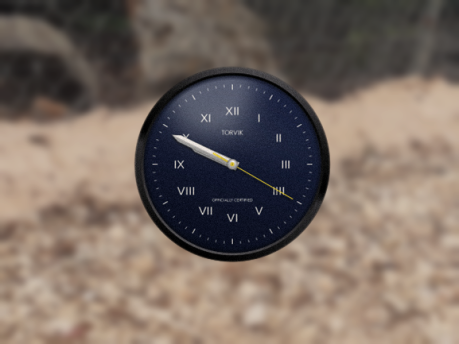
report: 9,49,20
